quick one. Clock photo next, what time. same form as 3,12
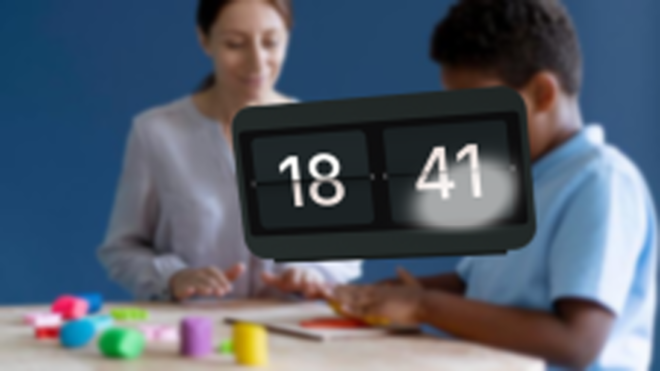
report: 18,41
